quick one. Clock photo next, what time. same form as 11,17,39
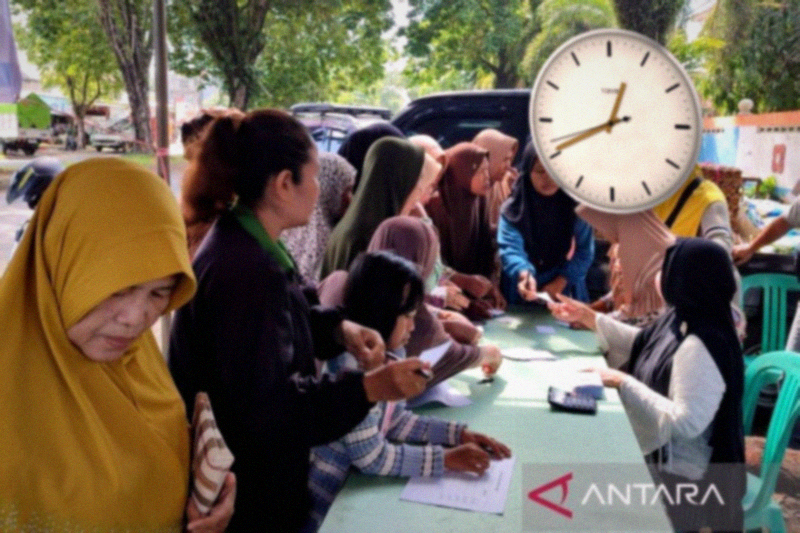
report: 12,40,42
